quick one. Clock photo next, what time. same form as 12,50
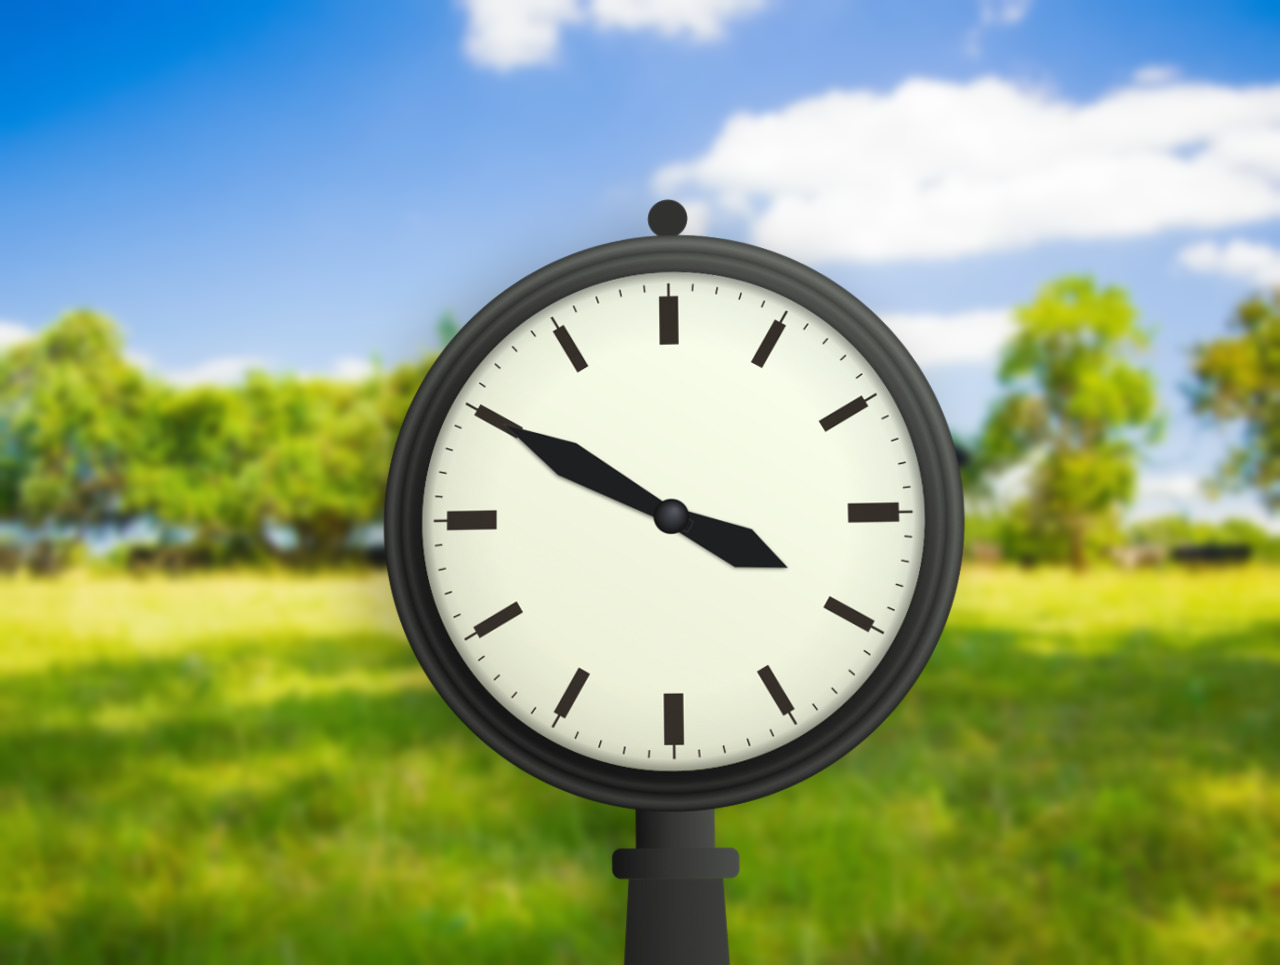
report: 3,50
